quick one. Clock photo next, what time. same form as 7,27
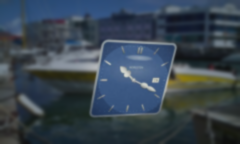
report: 10,19
